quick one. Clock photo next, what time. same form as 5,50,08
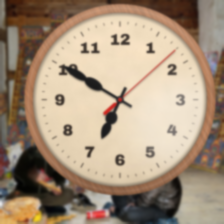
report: 6,50,08
